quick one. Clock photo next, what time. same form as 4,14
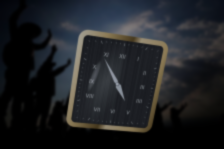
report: 4,54
